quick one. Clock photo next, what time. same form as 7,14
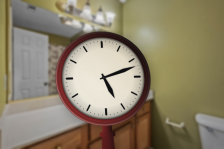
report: 5,12
